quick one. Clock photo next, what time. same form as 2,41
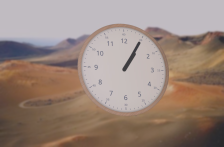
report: 1,05
